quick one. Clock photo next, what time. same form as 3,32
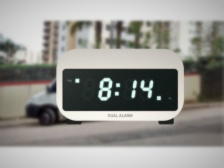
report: 8,14
